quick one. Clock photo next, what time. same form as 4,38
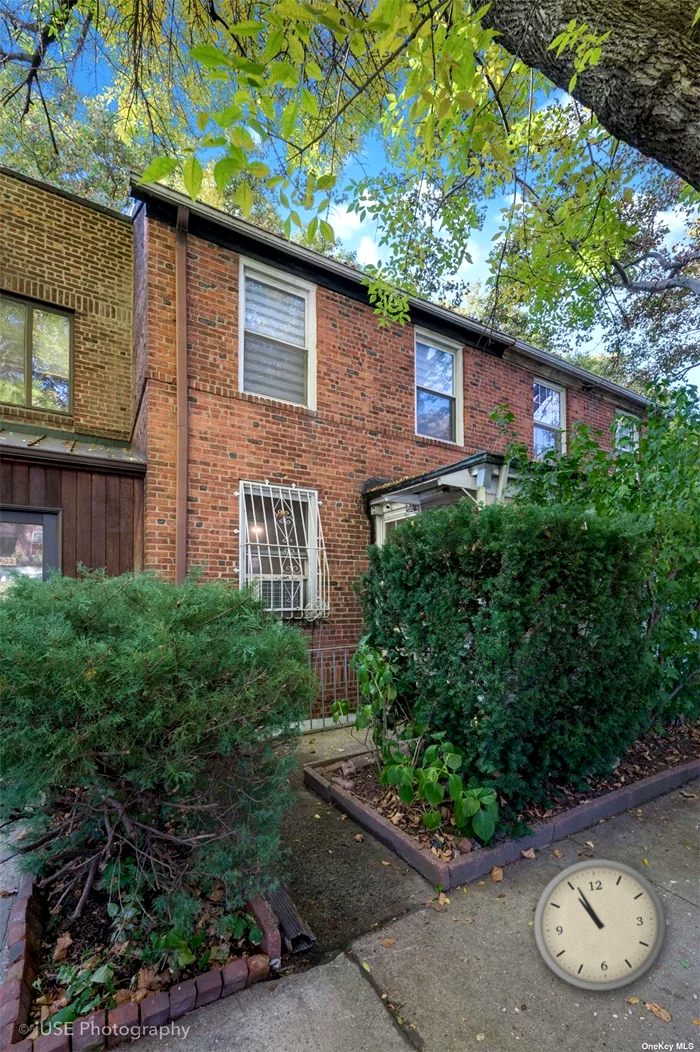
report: 10,56
